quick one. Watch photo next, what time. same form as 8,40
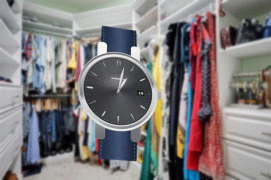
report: 1,02
